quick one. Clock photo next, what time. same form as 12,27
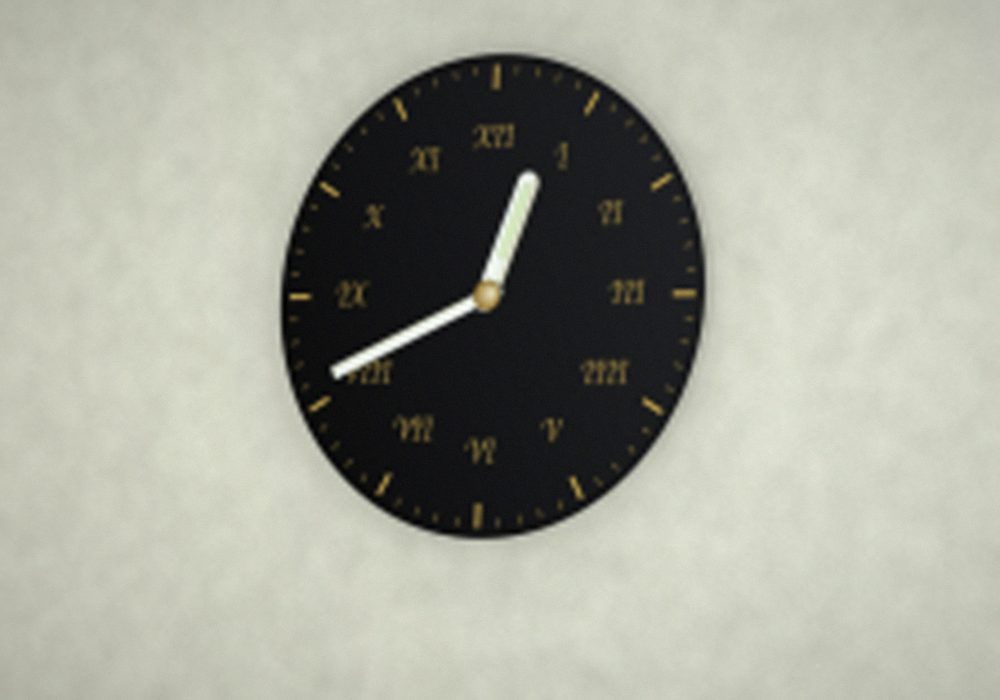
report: 12,41
